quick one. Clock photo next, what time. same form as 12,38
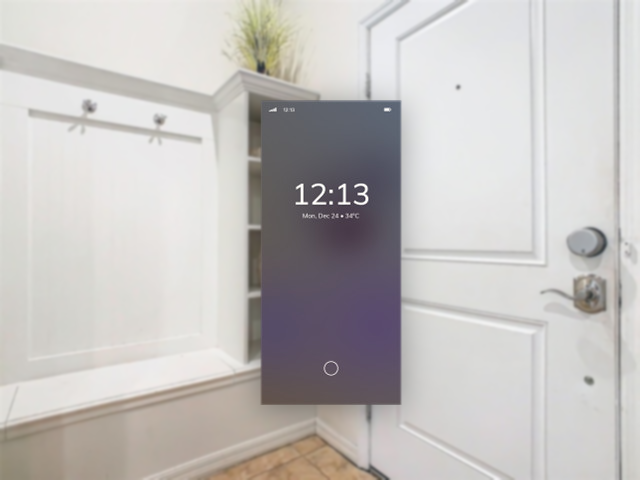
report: 12,13
